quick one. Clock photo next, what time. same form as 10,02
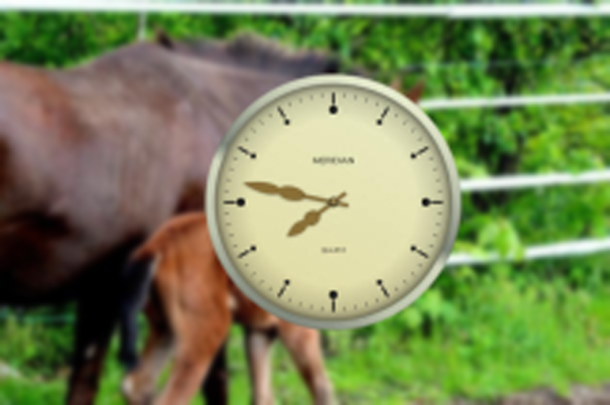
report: 7,47
